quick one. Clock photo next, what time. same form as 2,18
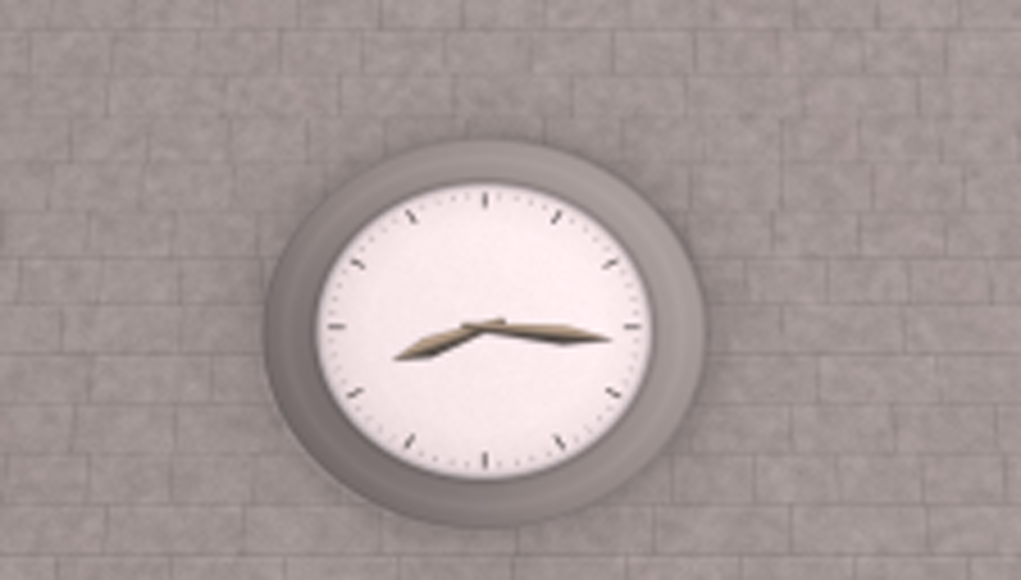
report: 8,16
